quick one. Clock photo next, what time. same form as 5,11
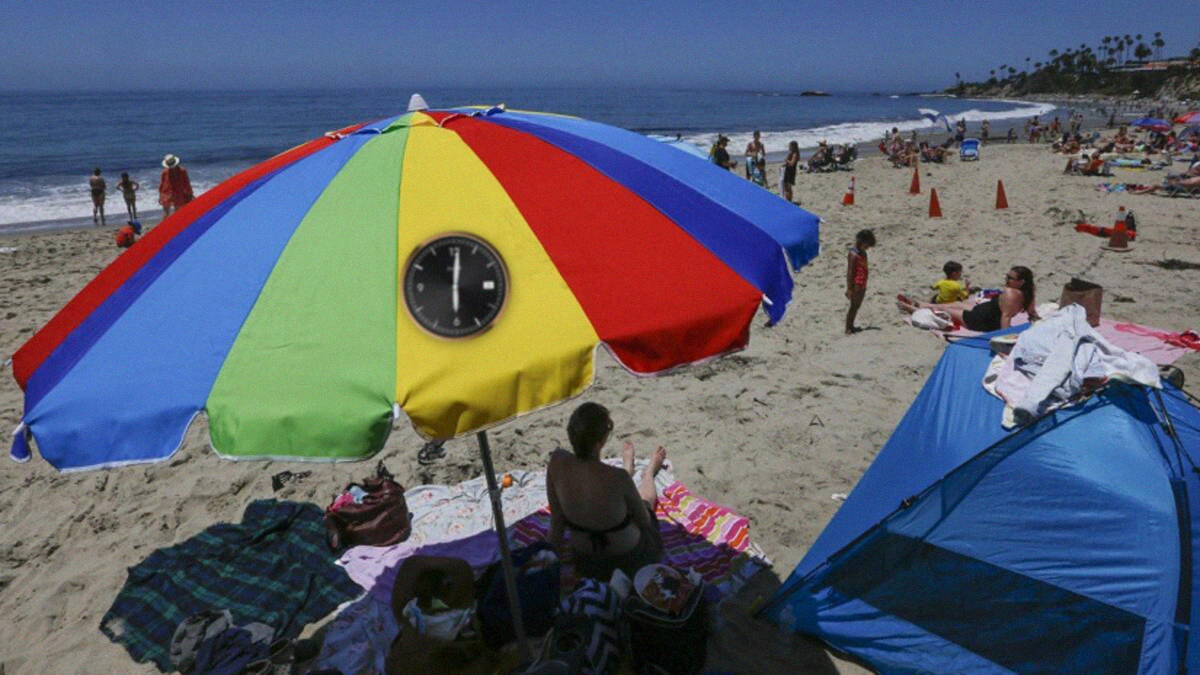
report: 6,01
